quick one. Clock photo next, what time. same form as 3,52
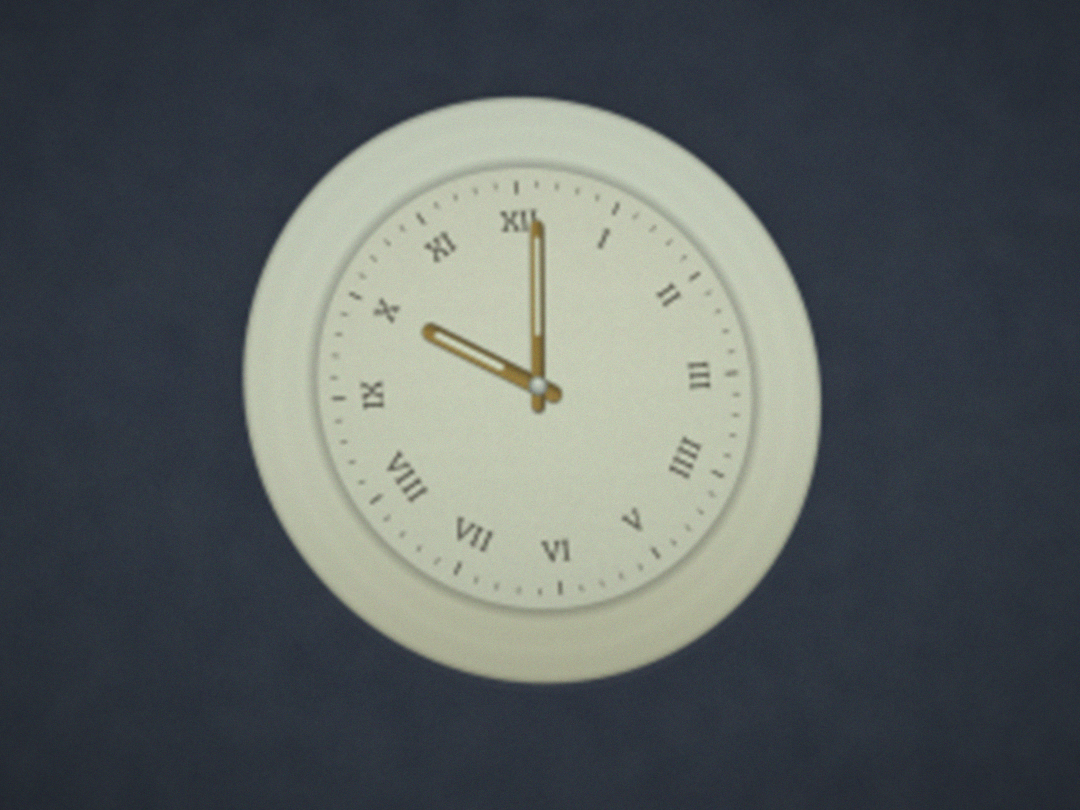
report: 10,01
